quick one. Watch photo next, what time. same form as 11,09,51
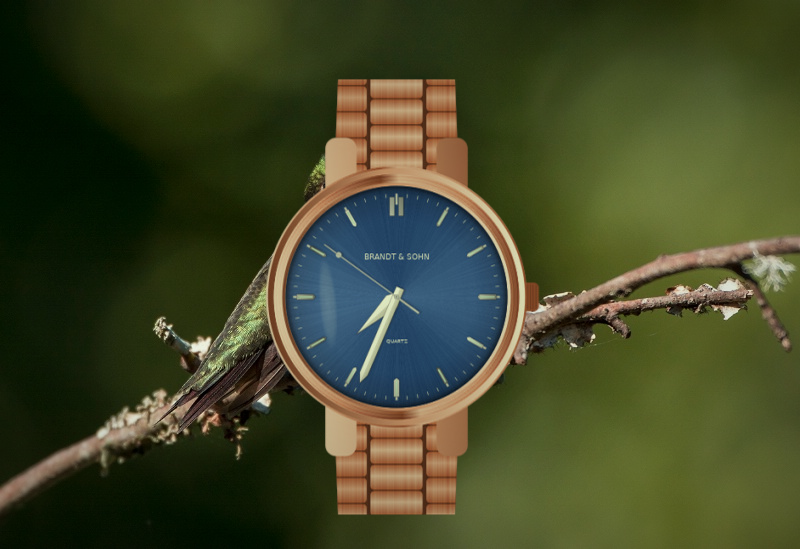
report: 7,33,51
